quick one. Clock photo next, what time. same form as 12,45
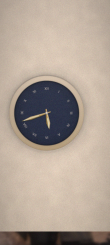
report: 5,42
